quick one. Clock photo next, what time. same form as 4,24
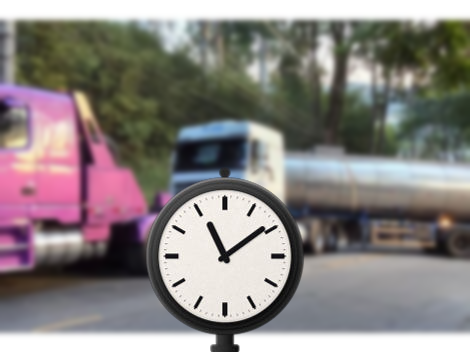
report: 11,09
